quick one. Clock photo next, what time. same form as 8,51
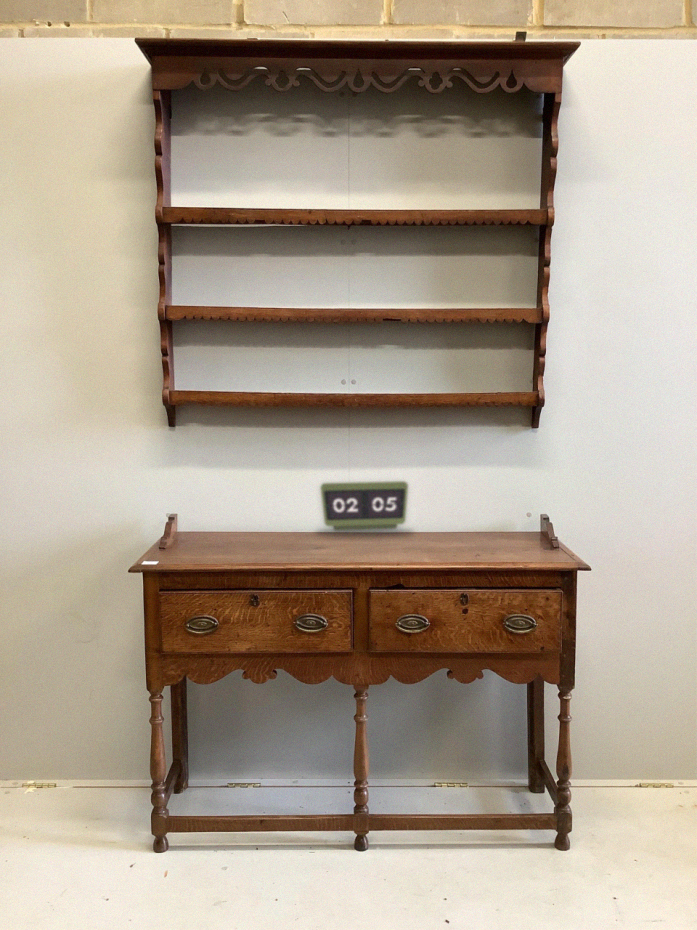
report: 2,05
